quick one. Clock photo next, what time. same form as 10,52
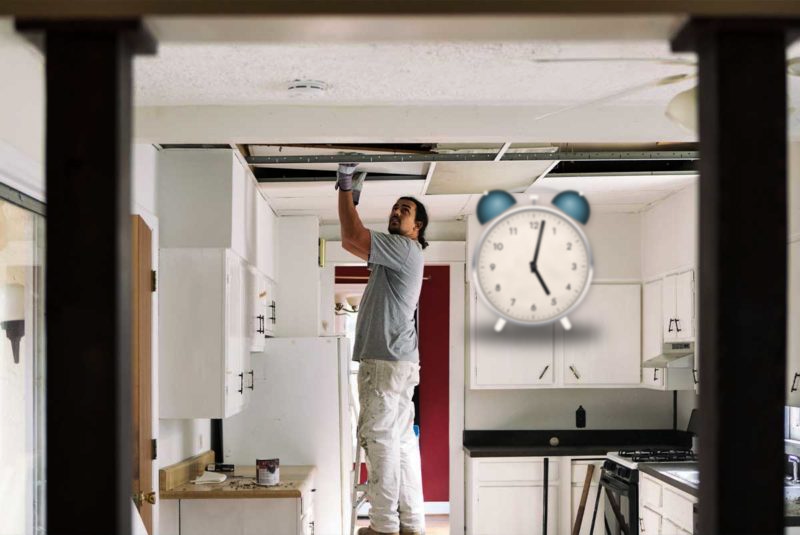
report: 5,02
